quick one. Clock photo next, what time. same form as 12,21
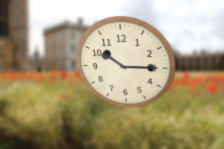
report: 10,15
